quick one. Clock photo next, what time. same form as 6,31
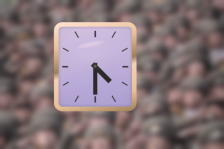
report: 4,30
